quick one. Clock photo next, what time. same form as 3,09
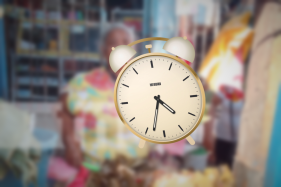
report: 4,33
